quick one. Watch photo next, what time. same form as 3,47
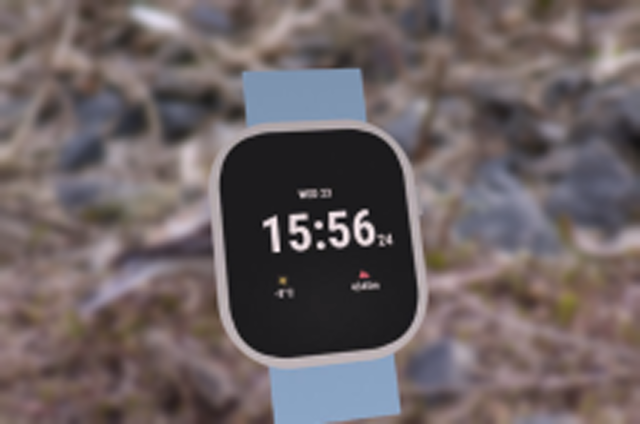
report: 15,56
